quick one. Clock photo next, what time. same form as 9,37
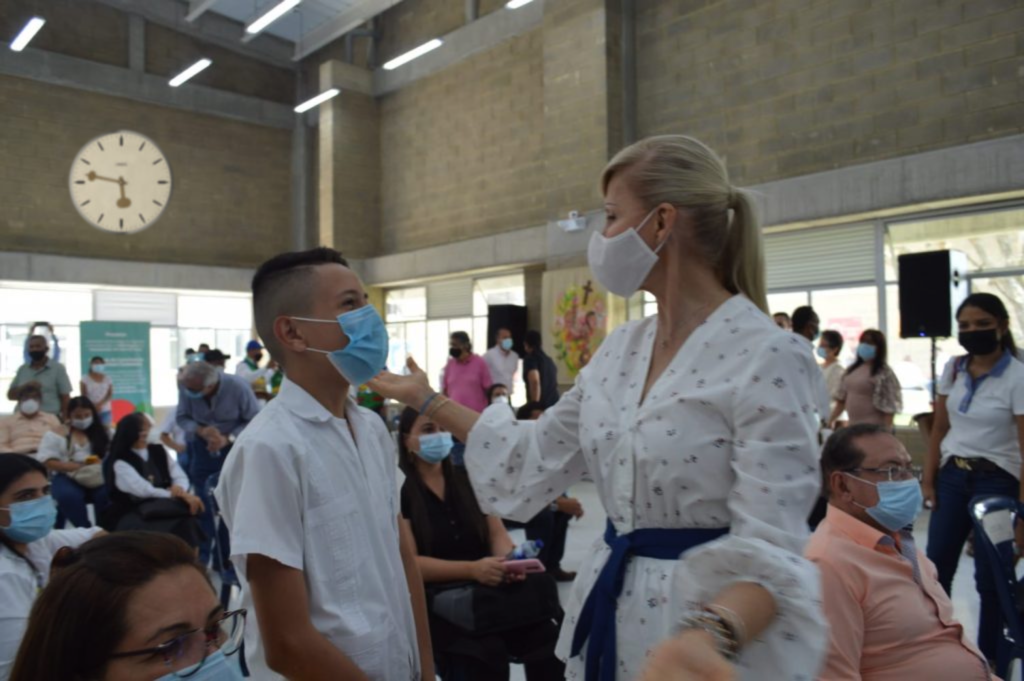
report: 5,47
